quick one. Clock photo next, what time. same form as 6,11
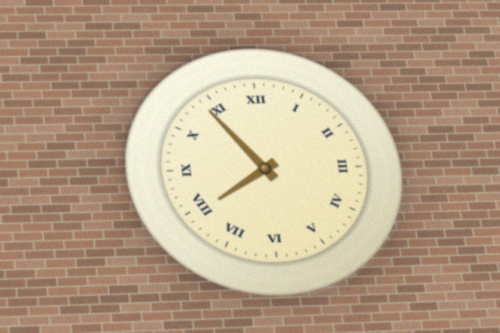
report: 7,54
